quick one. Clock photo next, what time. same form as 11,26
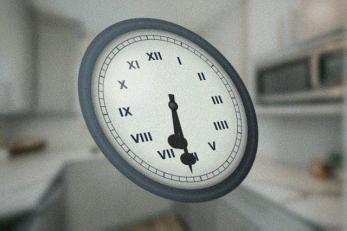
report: 6,31
